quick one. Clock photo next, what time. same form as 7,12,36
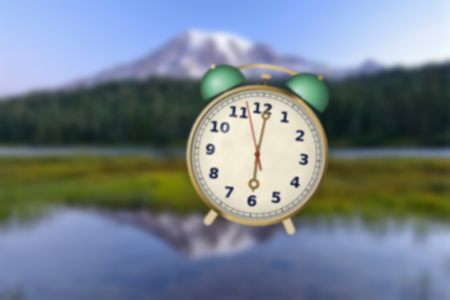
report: 6,00,57
